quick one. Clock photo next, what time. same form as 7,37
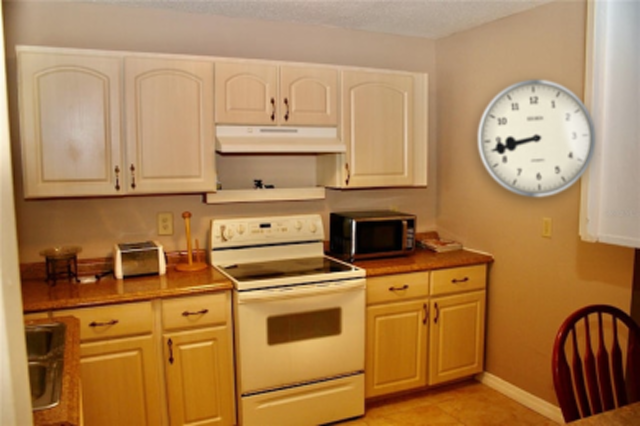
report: 8,43
